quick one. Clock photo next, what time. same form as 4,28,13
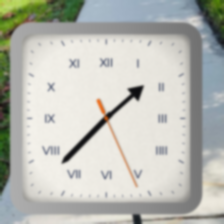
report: 1,37,26
